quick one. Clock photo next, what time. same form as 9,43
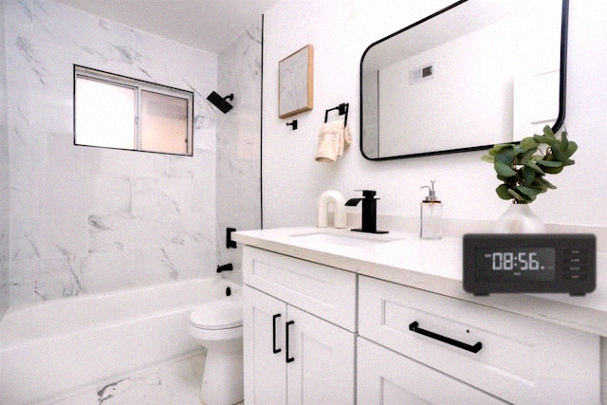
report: 8,56
